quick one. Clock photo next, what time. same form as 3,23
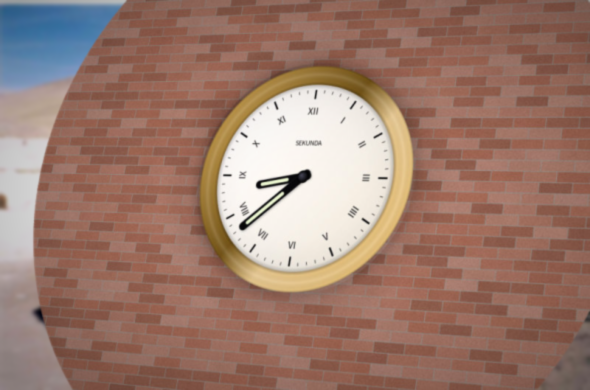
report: 8,38
